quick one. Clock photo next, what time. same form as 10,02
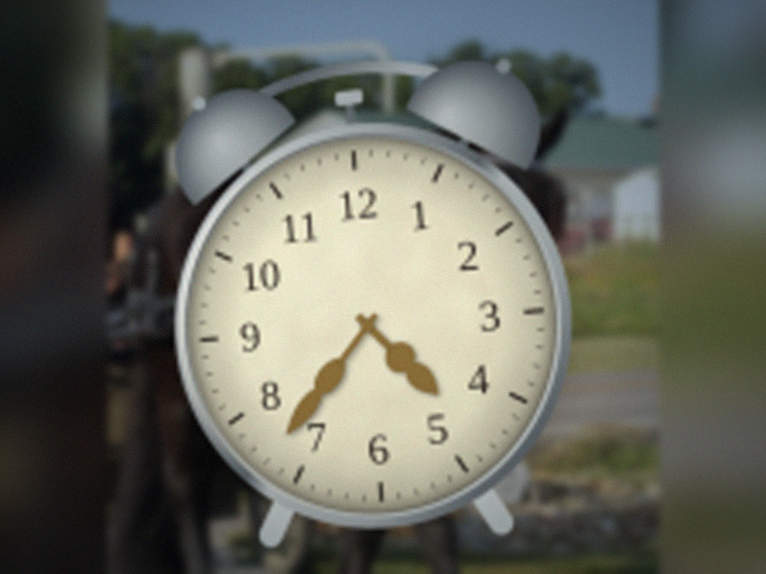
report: 4,37
